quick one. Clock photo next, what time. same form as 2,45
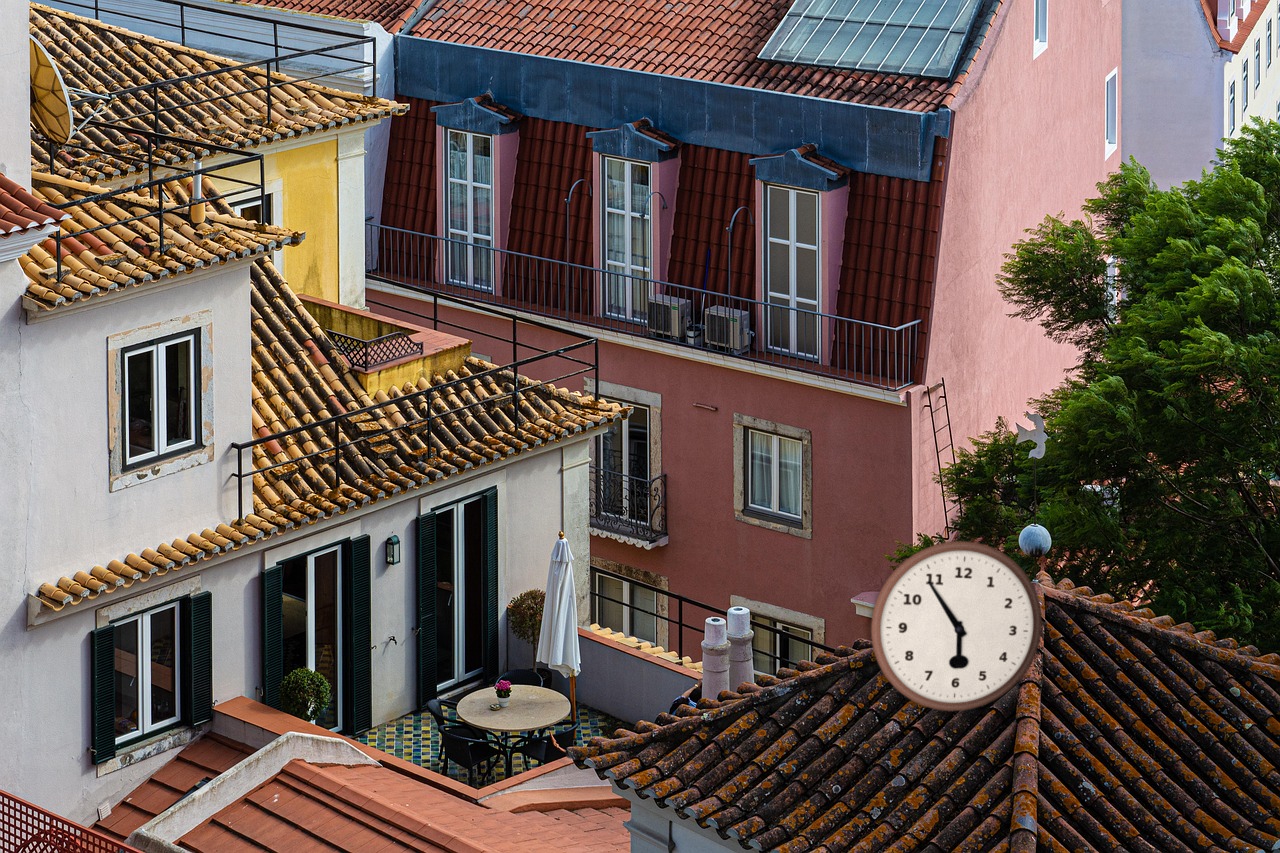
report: 5,54
